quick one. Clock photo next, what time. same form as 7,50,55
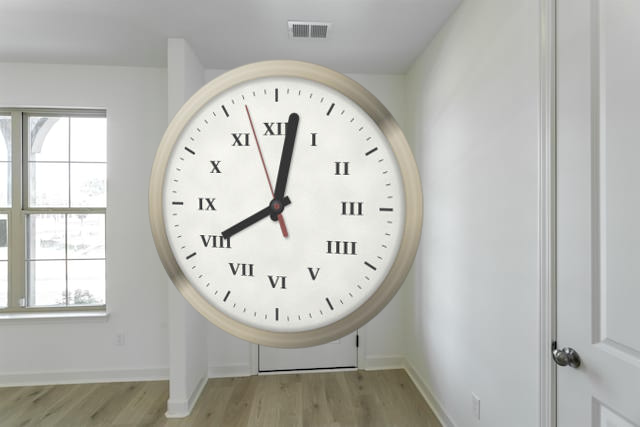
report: 8,01,57
